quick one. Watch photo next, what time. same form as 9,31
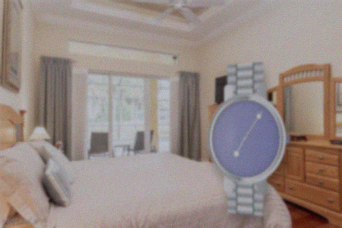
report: 7,06
